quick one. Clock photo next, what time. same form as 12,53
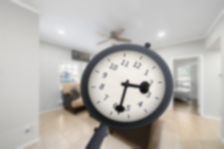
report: 2,28
